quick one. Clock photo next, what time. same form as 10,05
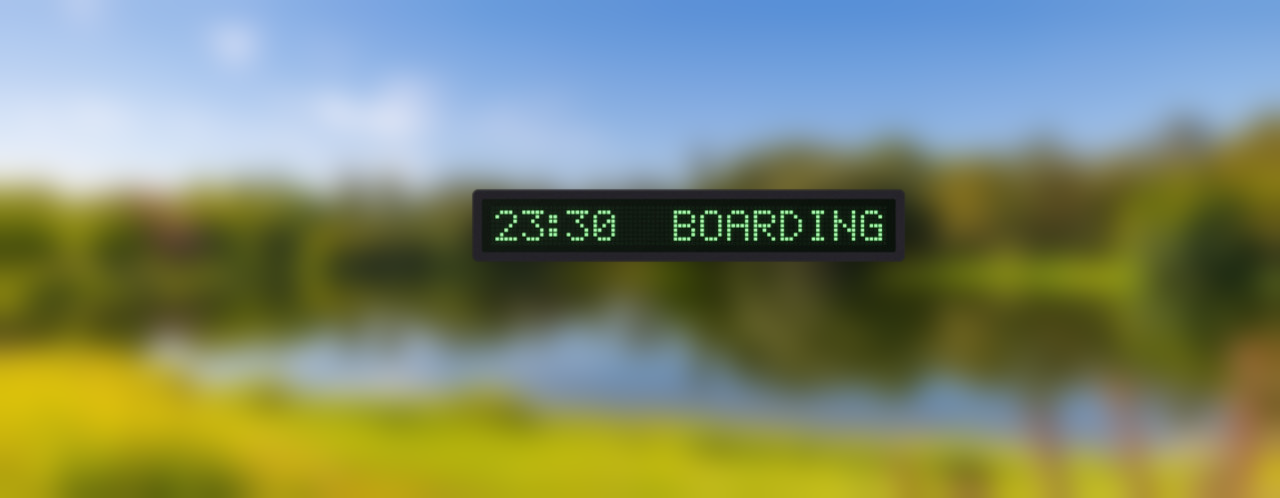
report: 23,30
